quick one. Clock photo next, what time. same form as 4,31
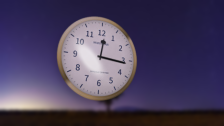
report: 12,16
